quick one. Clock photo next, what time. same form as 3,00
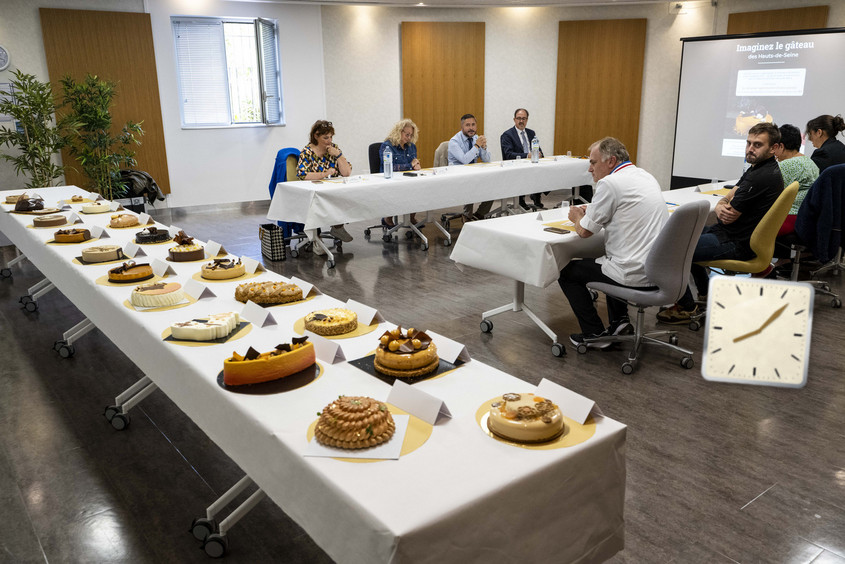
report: 8,07
